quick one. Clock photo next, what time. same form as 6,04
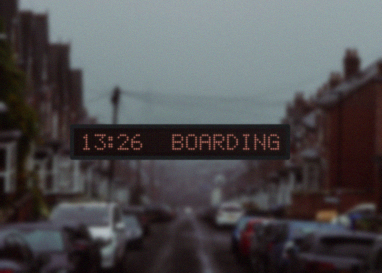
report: 13,26
